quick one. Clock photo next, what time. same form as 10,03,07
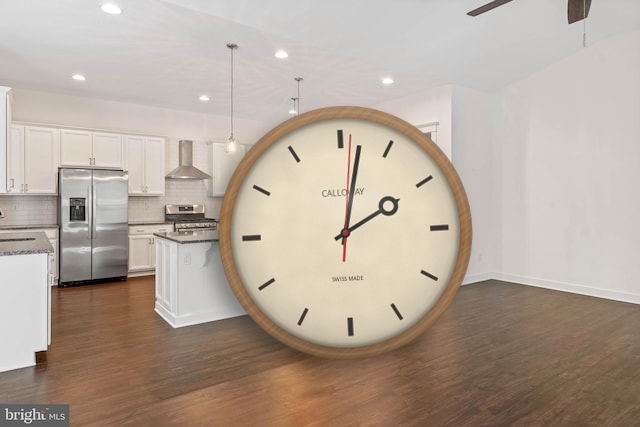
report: 2,02,01
